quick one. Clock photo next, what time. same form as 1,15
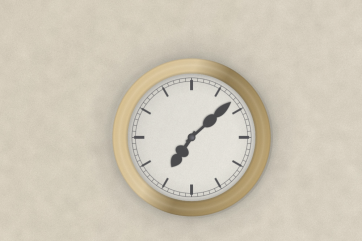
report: 7,08
